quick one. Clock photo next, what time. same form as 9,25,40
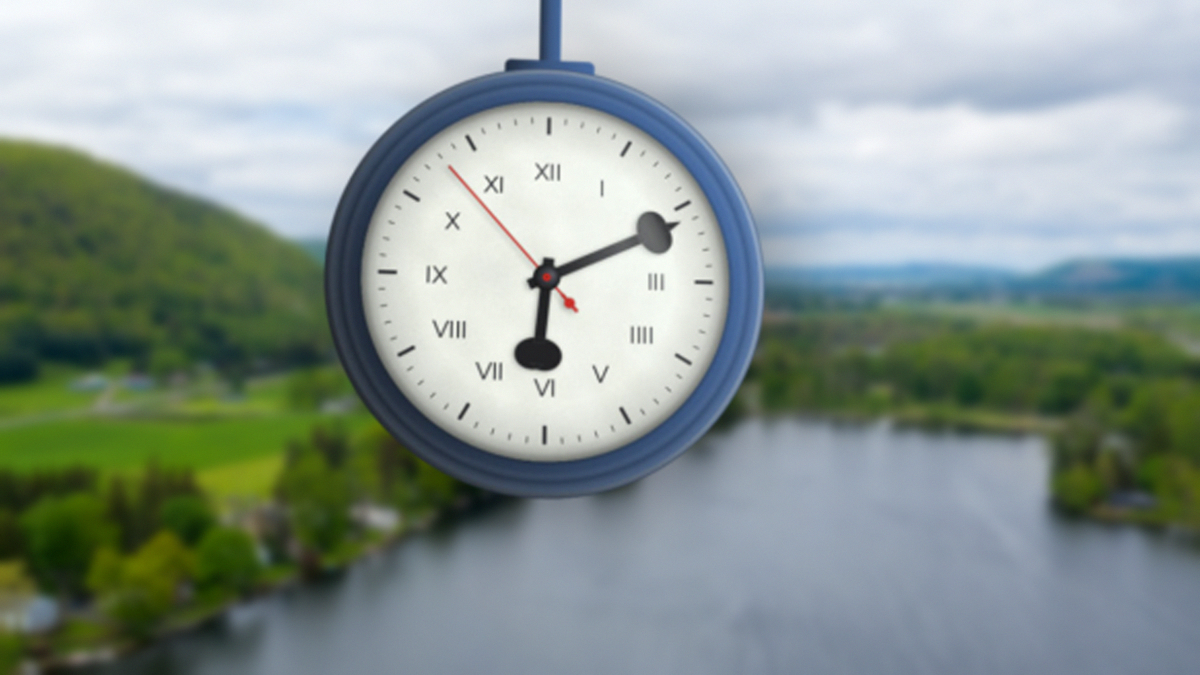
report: 6,10,53
